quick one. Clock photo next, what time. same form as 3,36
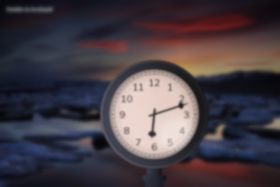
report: 6,12
